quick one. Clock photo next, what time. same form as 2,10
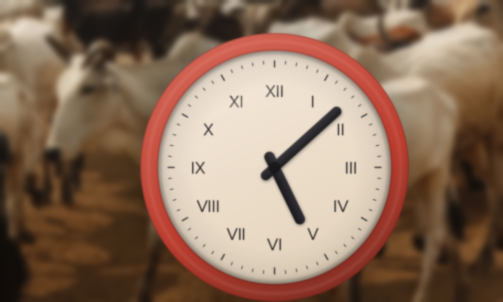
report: 5,08
